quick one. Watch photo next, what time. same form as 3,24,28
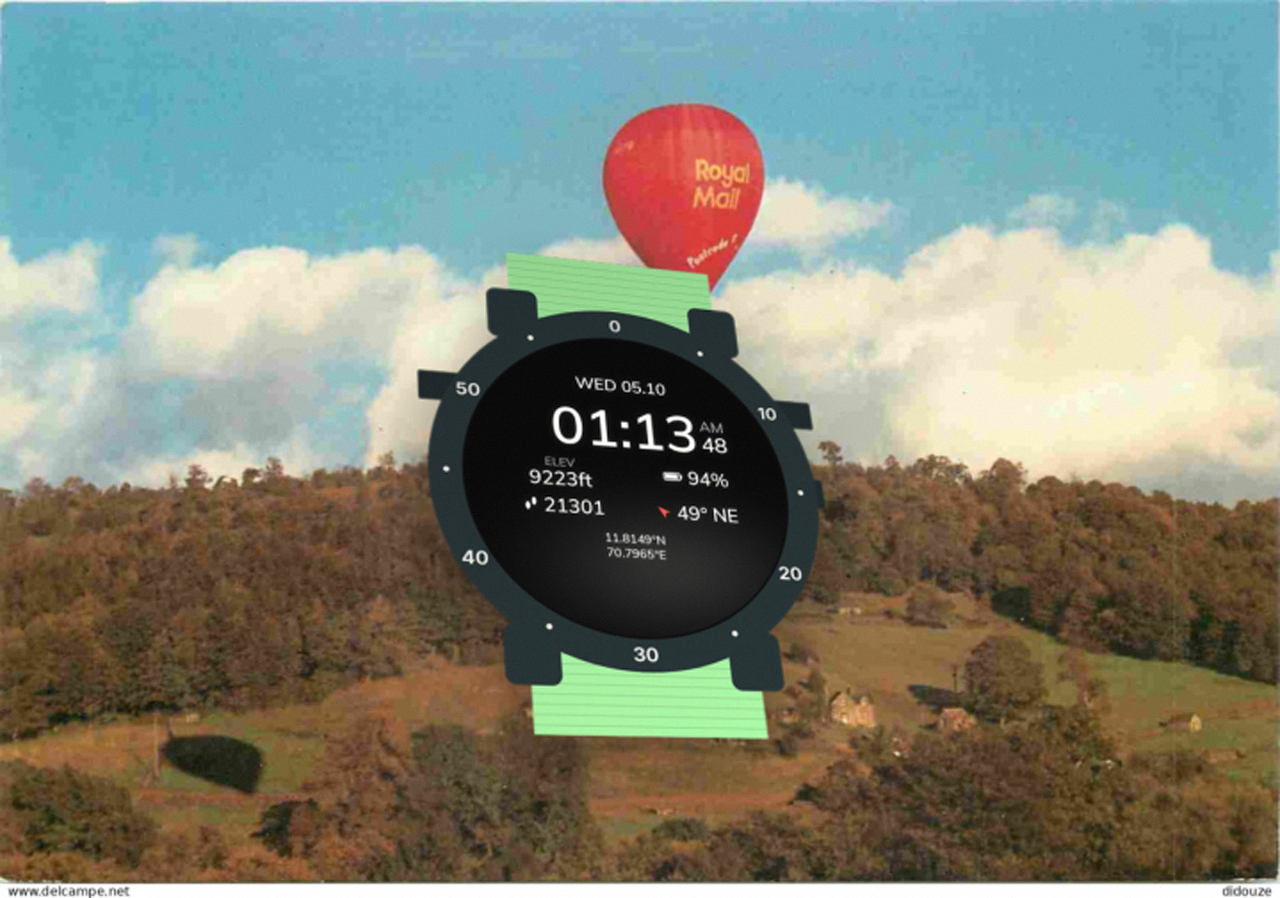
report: 1,13,48
